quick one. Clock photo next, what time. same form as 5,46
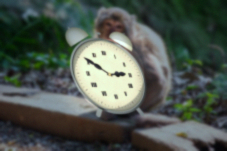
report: 2,51
